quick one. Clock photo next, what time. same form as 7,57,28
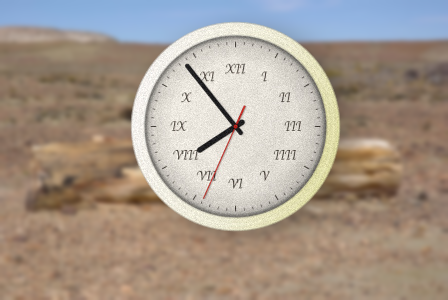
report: 7,53,34
